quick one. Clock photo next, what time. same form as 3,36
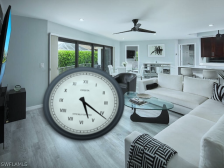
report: 5,21
